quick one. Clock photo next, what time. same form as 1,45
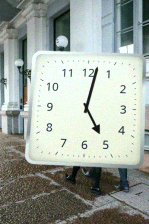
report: 5,02
